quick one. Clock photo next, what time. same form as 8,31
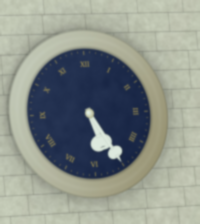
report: 5,25
